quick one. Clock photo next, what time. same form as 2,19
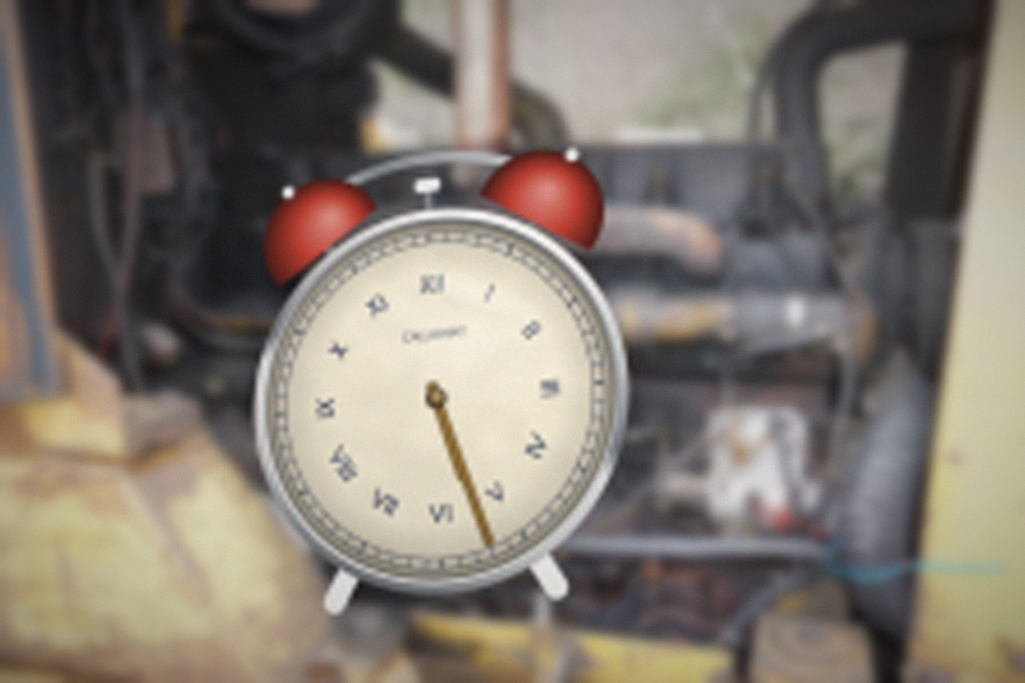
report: 5,27
